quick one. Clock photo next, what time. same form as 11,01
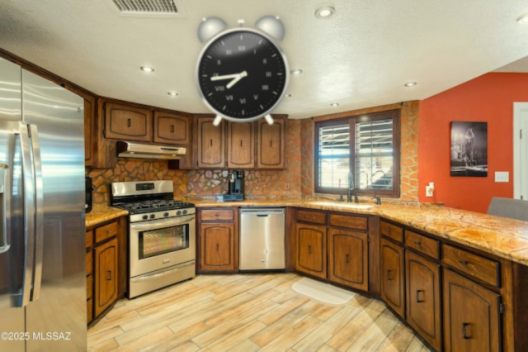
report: 7,44
